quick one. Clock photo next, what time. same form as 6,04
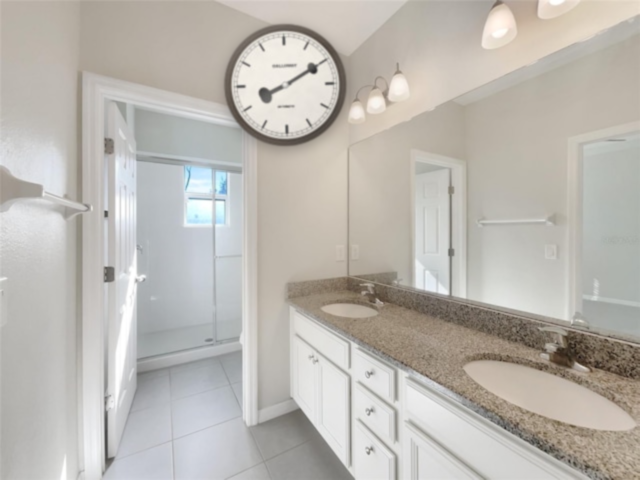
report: 8,10
